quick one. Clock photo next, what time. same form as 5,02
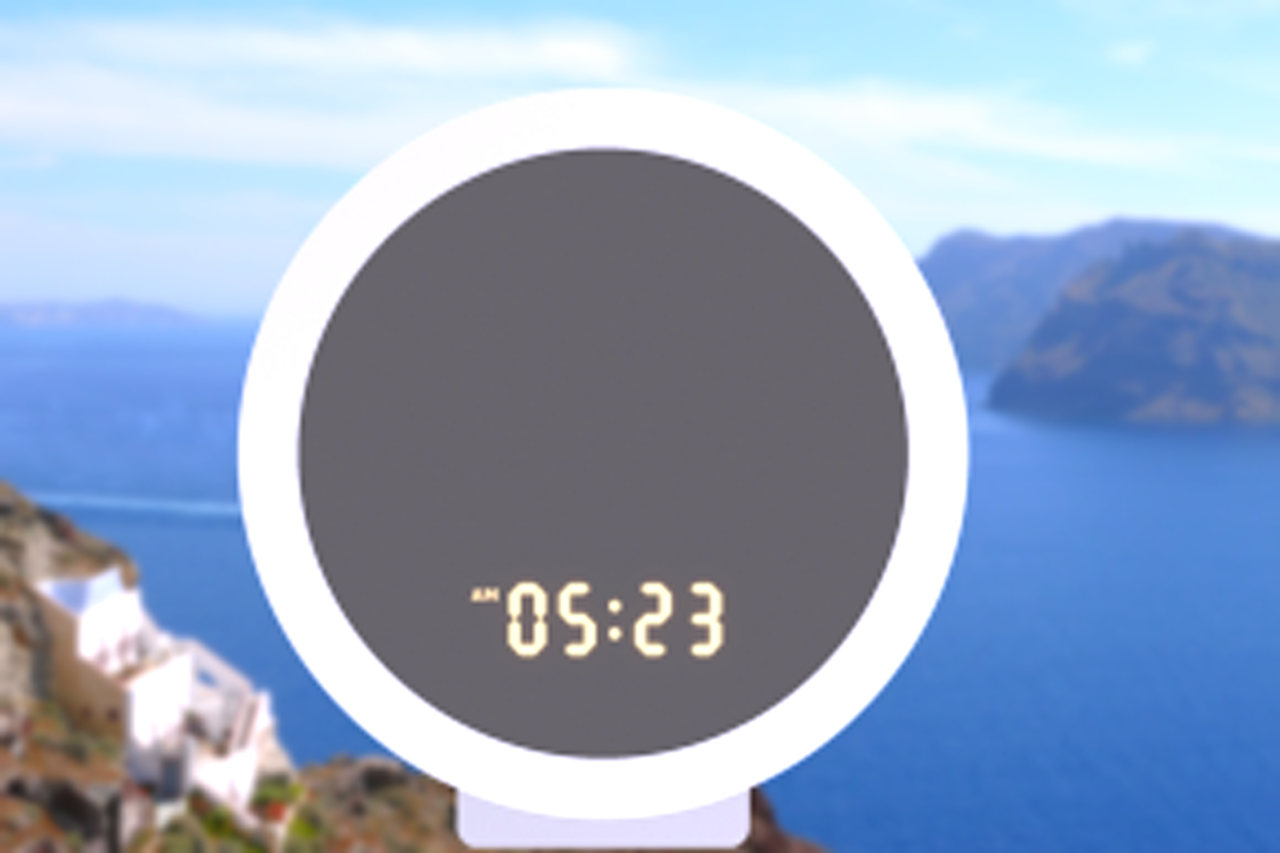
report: 5,23
